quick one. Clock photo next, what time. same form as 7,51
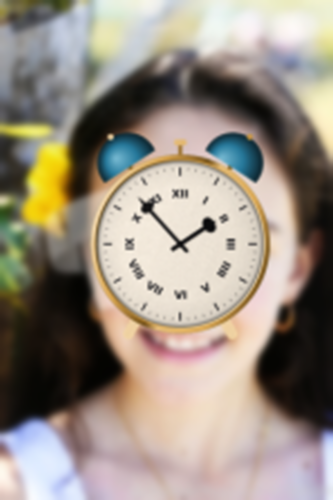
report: 1,53
